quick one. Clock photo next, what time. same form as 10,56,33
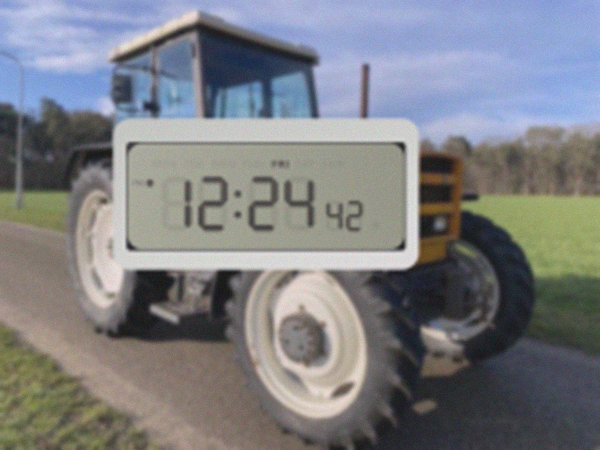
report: 12,24,42
